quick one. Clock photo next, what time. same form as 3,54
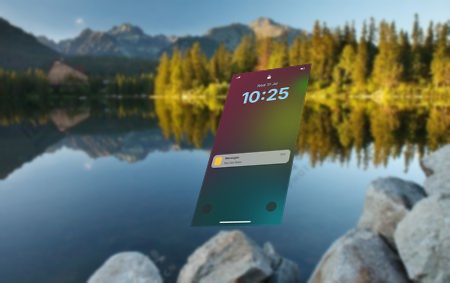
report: 10,25
